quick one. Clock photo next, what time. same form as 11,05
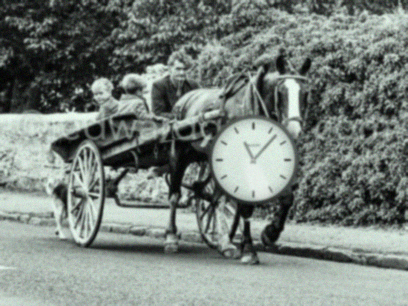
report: 11,07
